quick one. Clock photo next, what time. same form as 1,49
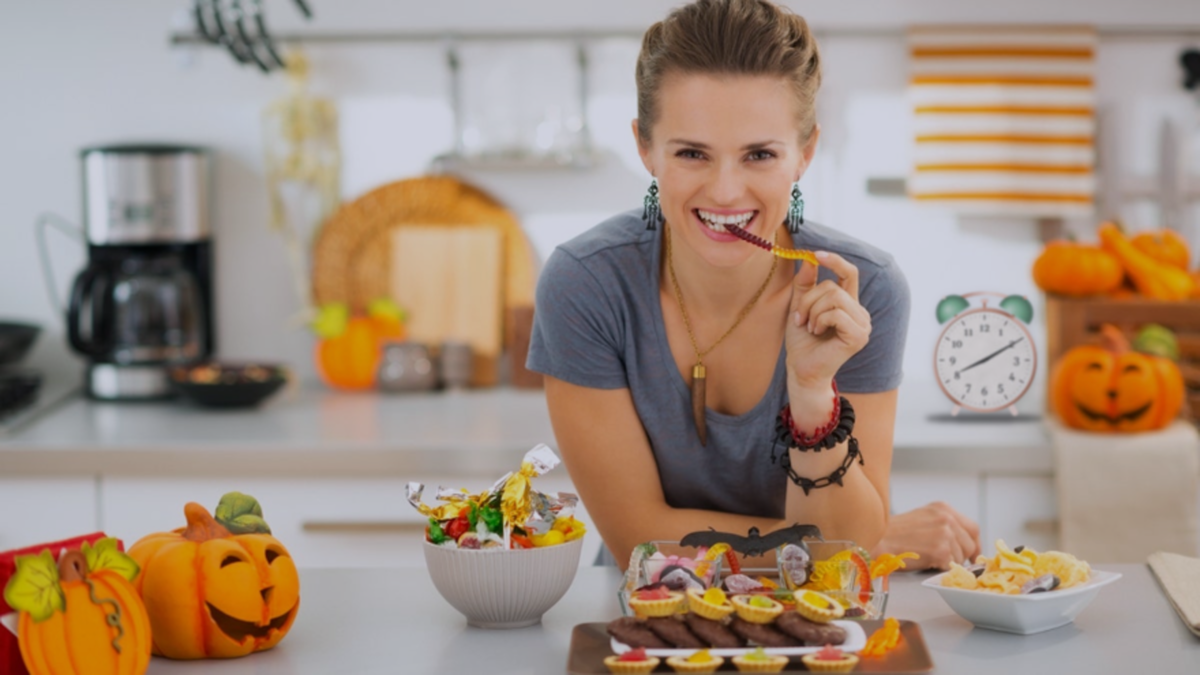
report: 8,10
